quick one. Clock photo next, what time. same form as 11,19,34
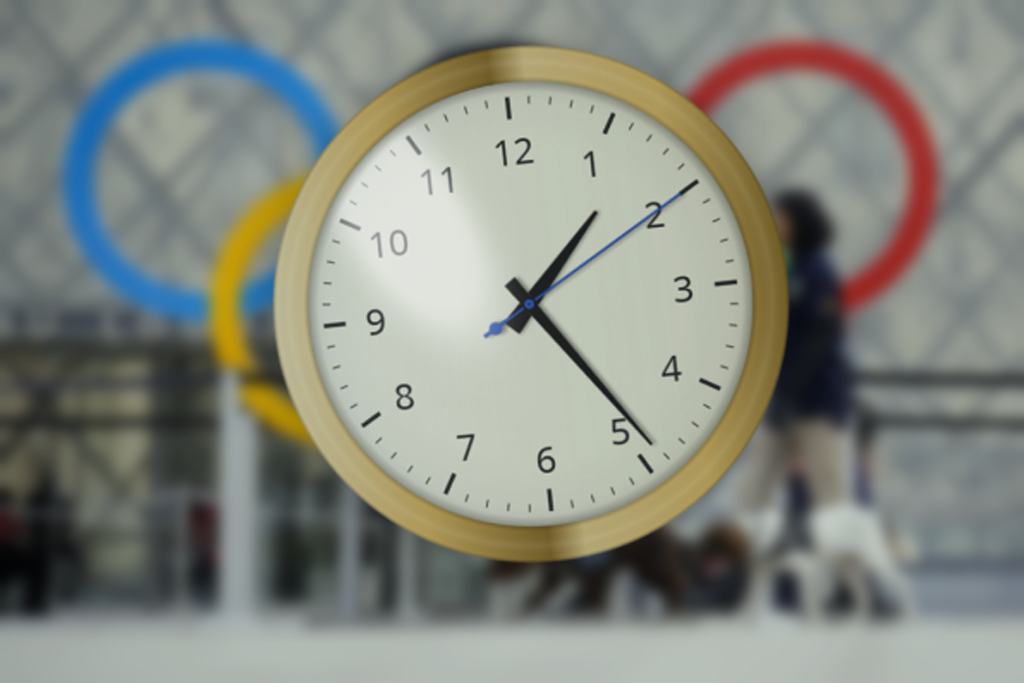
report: 1,24,10
